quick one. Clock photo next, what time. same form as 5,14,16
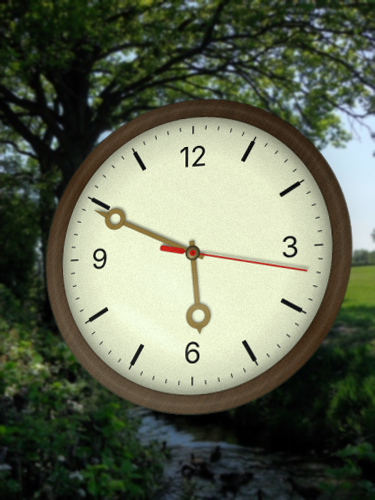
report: 5,49,17
